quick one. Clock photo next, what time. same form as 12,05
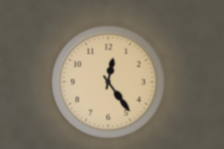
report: 12,24
